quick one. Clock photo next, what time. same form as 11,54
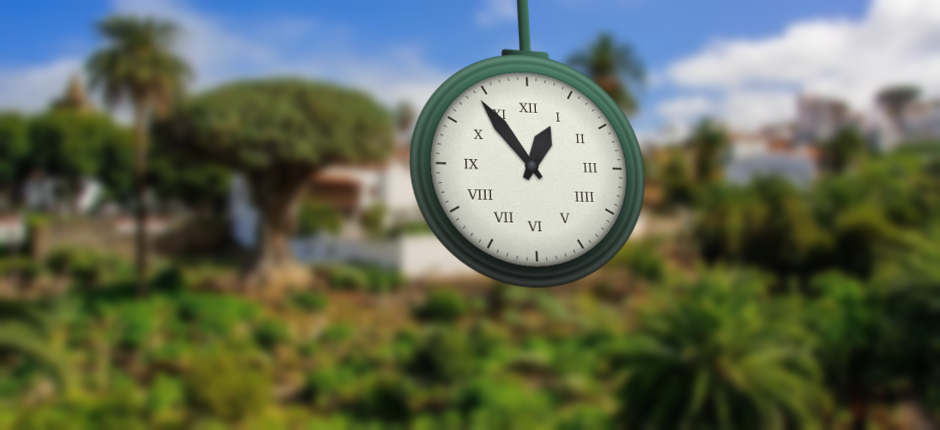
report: 12,54
